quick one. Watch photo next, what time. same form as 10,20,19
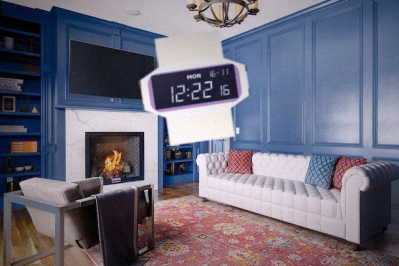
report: 12,22,16
